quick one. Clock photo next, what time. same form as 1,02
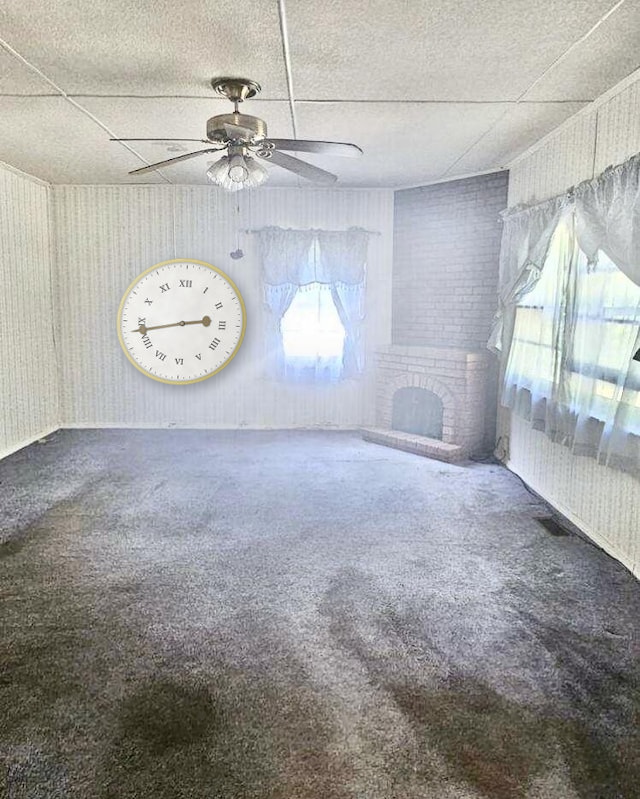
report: 2,43
